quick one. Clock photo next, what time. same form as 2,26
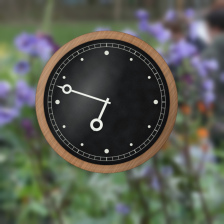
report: 6,48
